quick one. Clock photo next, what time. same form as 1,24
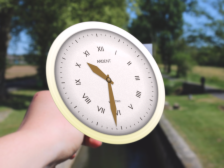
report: 10,31
